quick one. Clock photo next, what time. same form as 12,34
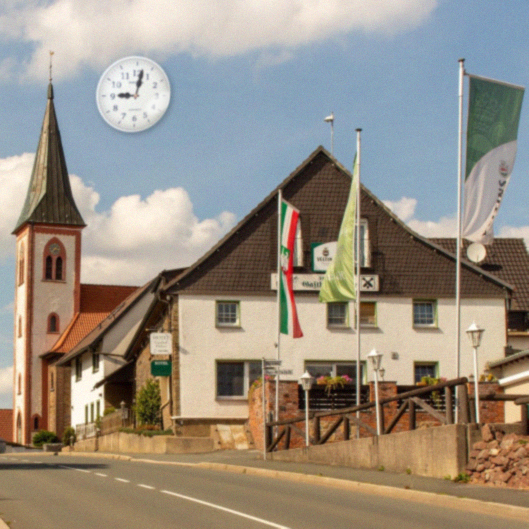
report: 9,02
